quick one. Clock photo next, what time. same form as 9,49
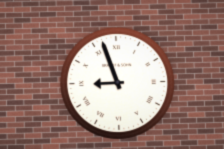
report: 8,57
